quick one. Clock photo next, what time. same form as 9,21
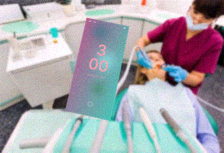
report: 3,00
